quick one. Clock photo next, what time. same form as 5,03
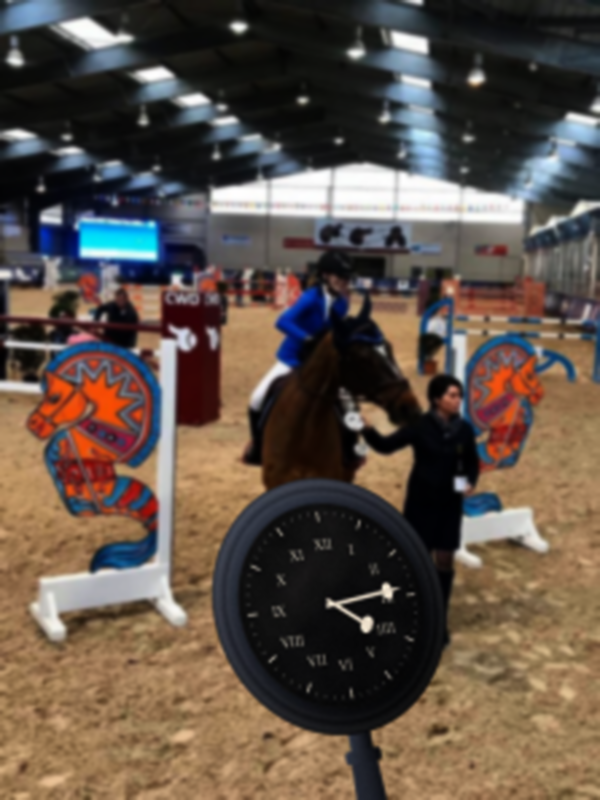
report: 4,14
